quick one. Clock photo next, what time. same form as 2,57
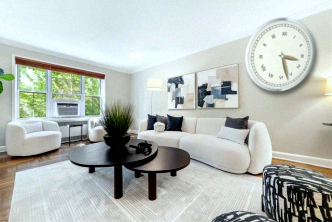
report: 3,27
